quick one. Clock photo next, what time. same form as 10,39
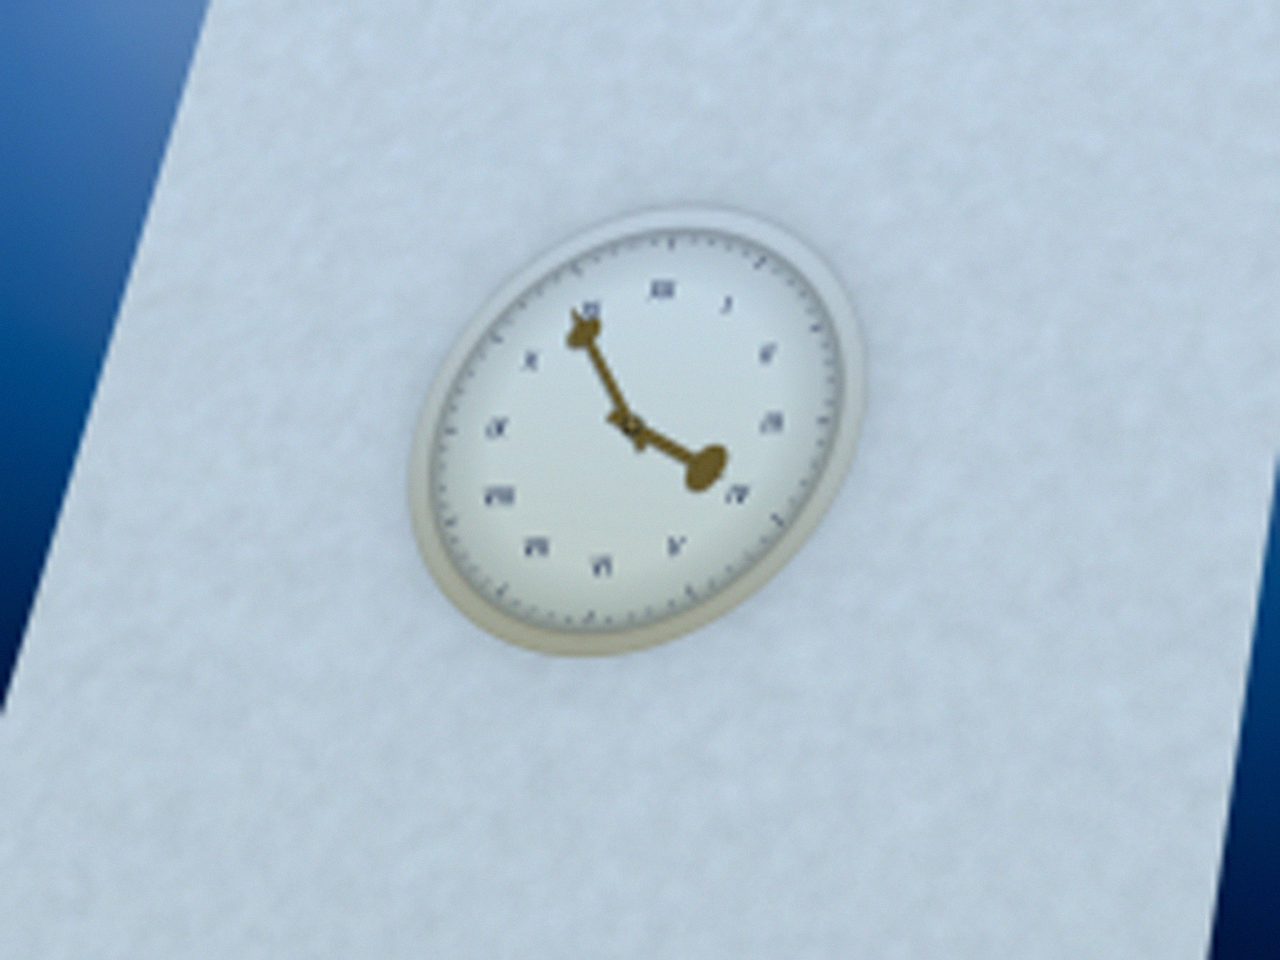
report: 3,54
